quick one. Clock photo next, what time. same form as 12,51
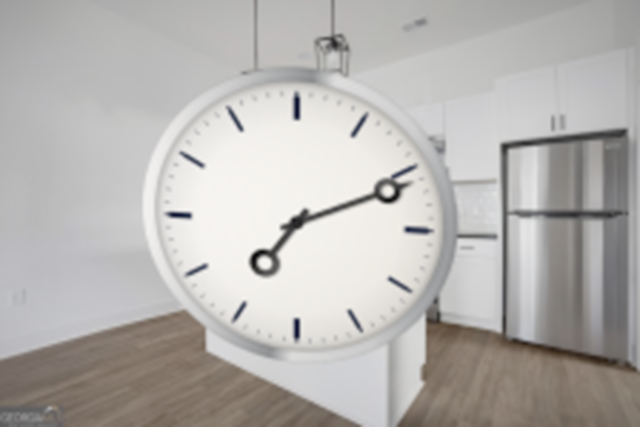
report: 7,11
